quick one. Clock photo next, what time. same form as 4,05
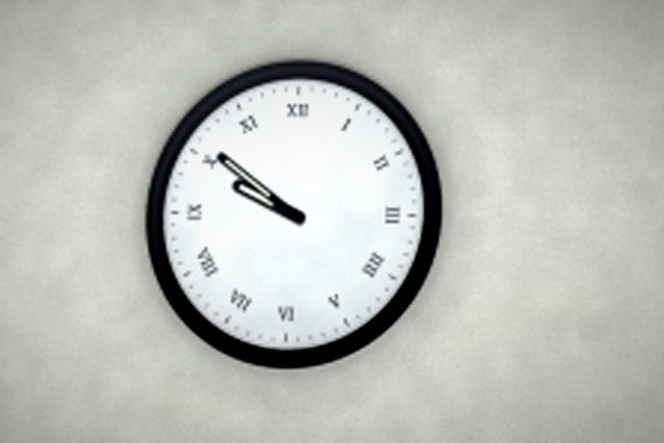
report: 9,51
